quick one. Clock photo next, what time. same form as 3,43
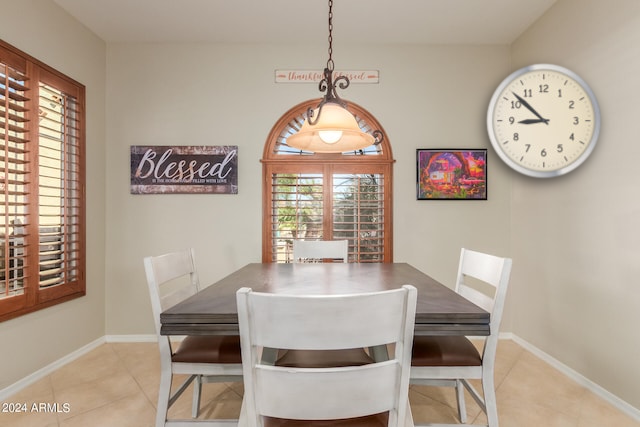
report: 8,52
